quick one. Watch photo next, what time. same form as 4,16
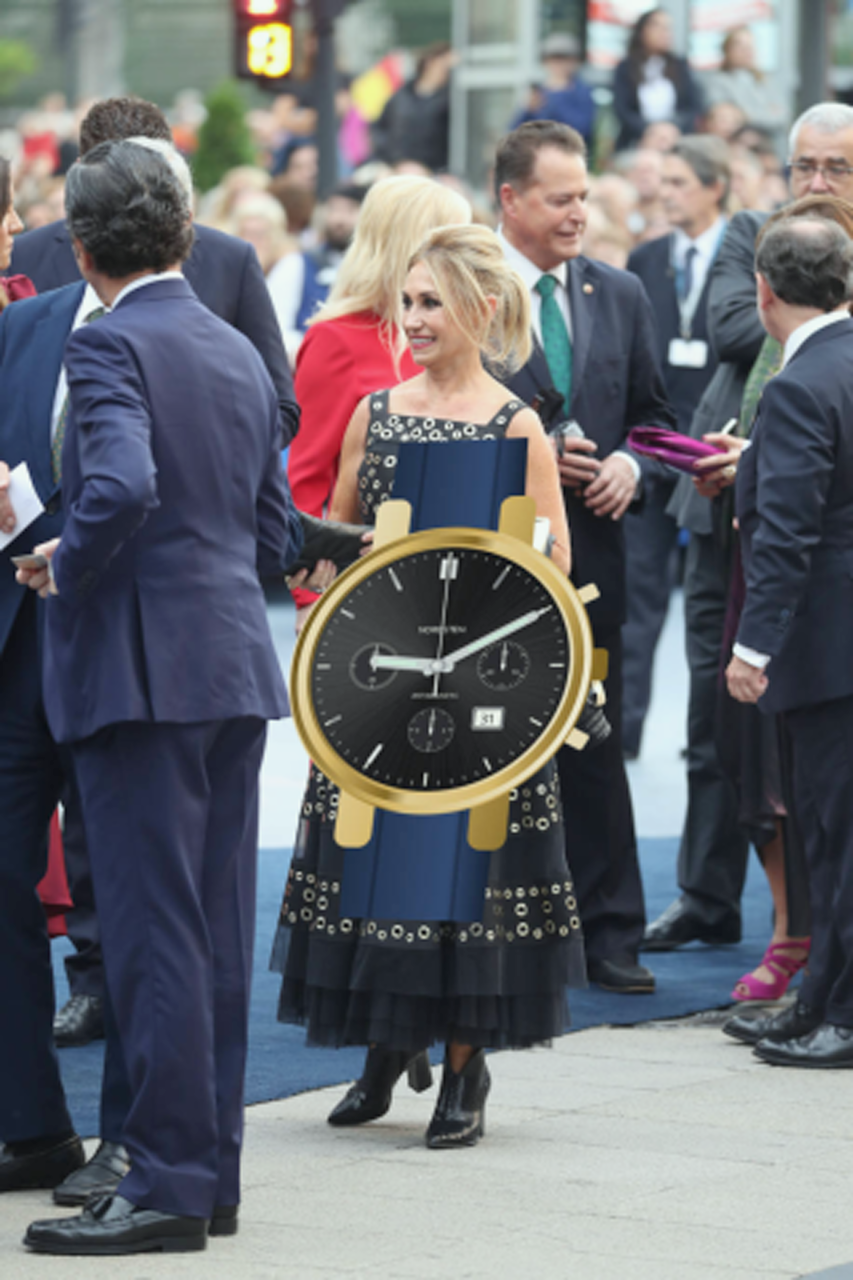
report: 9,10
